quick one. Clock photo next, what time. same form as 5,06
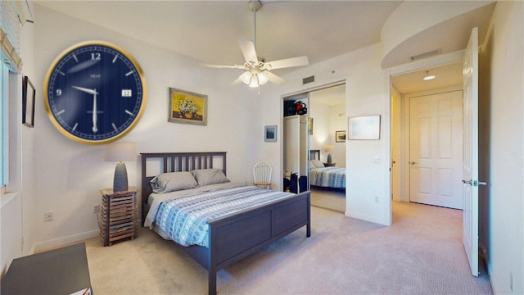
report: 9,30
